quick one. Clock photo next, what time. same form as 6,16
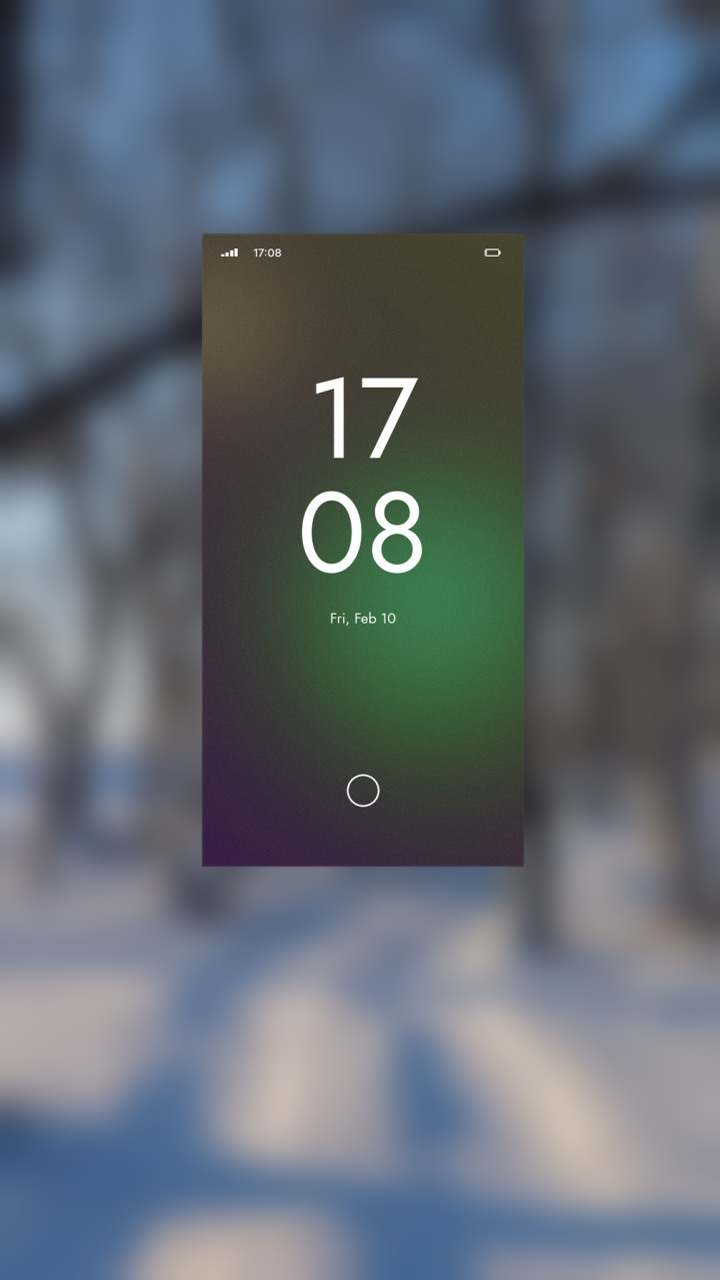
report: 17,08
